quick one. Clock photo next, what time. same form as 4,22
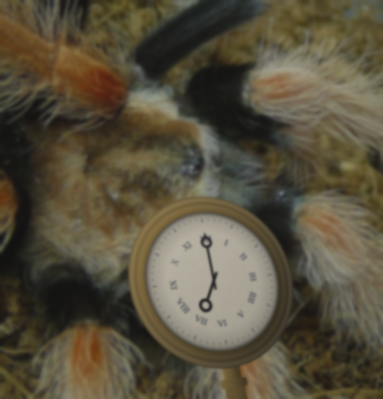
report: 7,00
